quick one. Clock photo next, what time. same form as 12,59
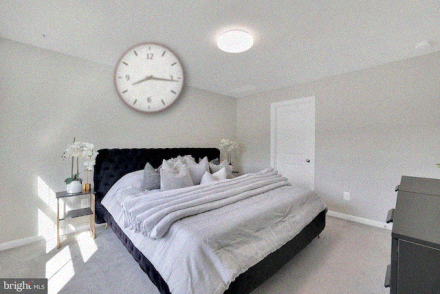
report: 8,16
